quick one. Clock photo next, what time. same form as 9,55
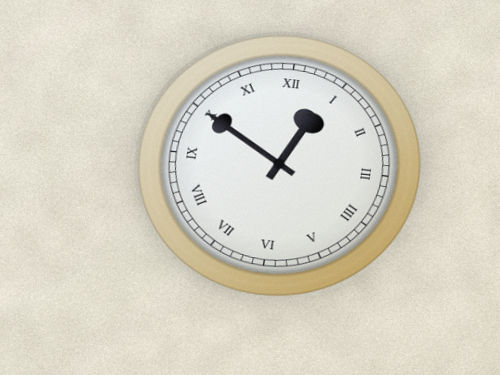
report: 12,50
